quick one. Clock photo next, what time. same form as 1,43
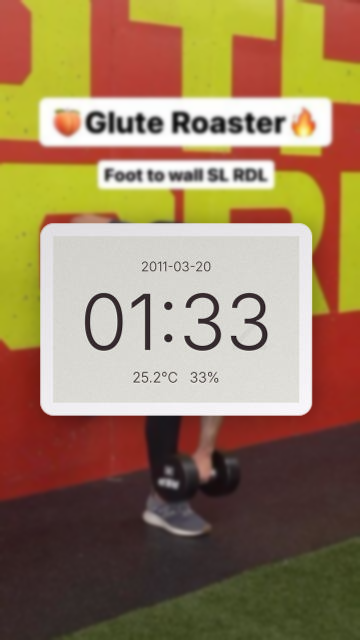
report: 1,33
